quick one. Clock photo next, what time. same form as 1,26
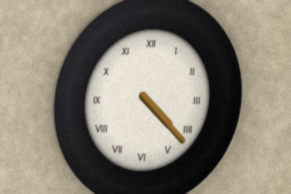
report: 4,22
